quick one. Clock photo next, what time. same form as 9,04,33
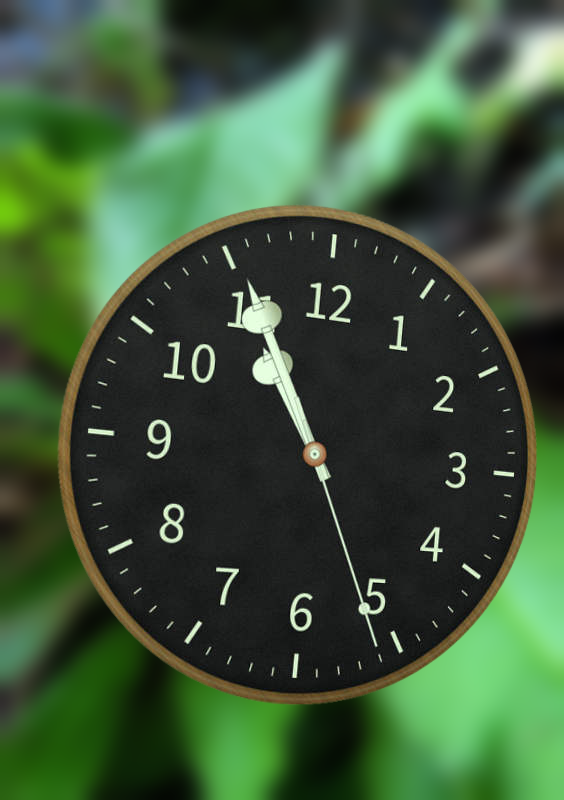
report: 10,55,26
